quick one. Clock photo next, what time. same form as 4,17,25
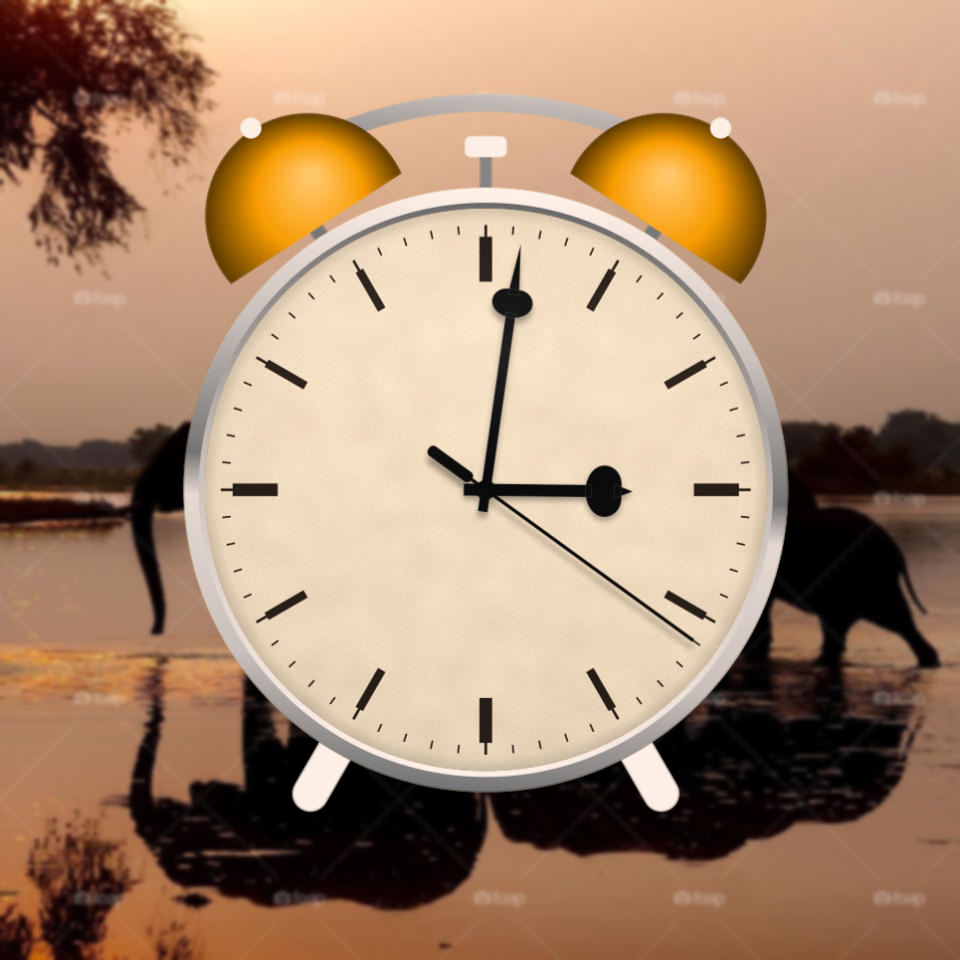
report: 3,01,21
